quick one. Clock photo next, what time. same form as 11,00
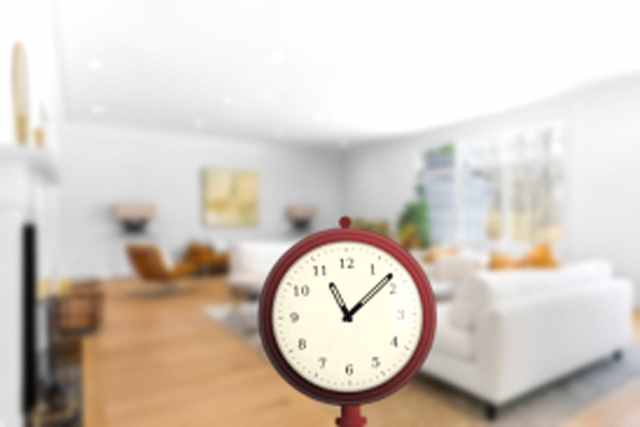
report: 11,08
